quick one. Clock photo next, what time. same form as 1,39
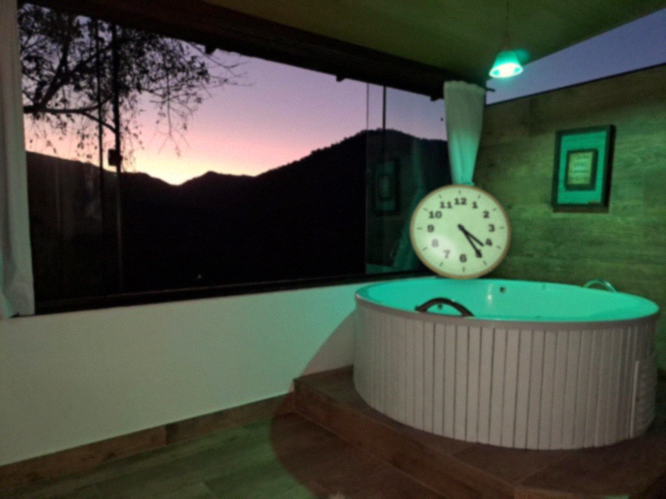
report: 4,25
